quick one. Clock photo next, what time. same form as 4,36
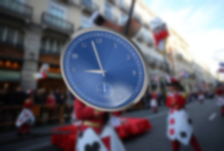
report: 8,58
